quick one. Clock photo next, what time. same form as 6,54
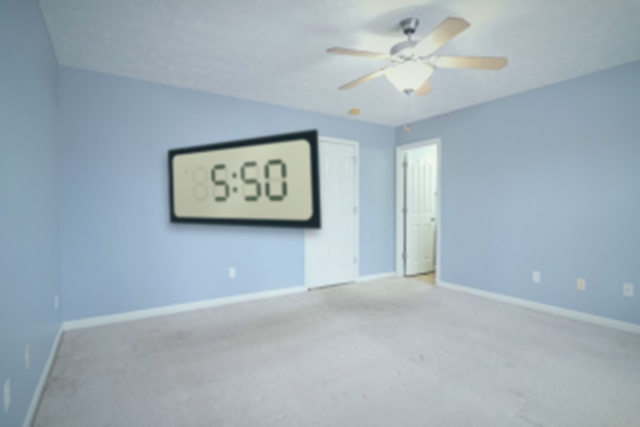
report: 5,50
